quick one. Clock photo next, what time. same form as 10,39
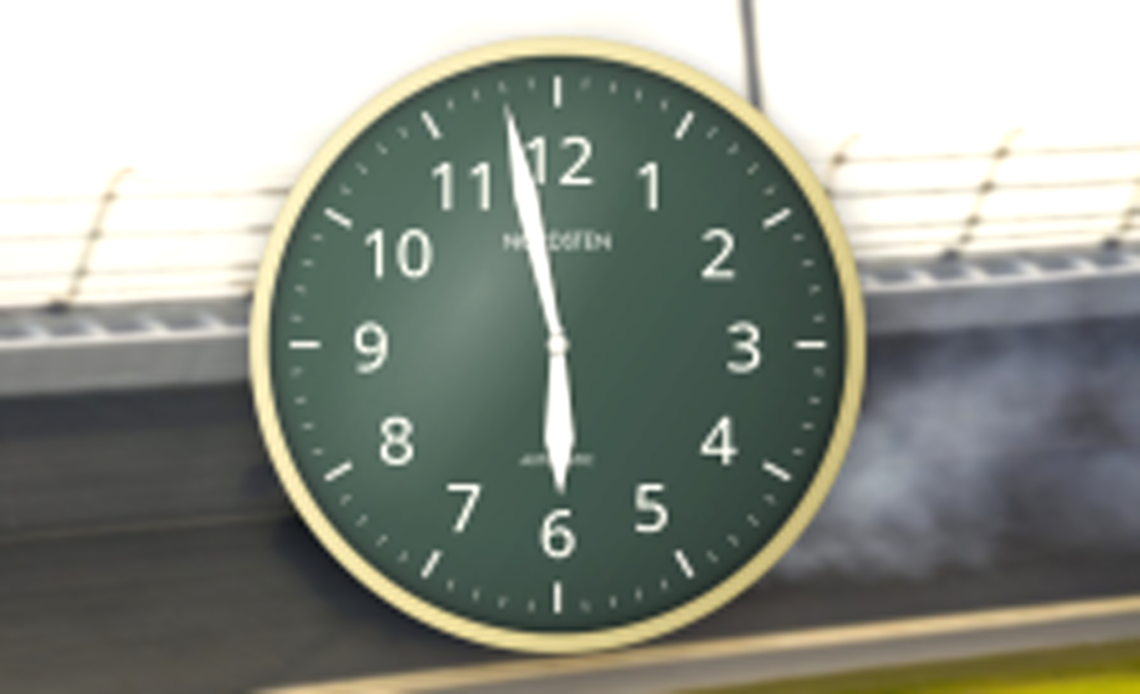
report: 5,58
